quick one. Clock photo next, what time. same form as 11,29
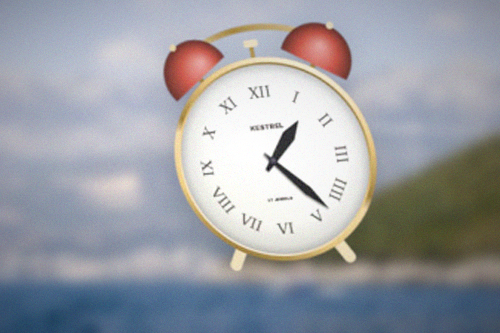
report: 1,23
